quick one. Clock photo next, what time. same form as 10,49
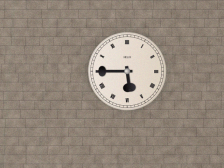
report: 5,45
